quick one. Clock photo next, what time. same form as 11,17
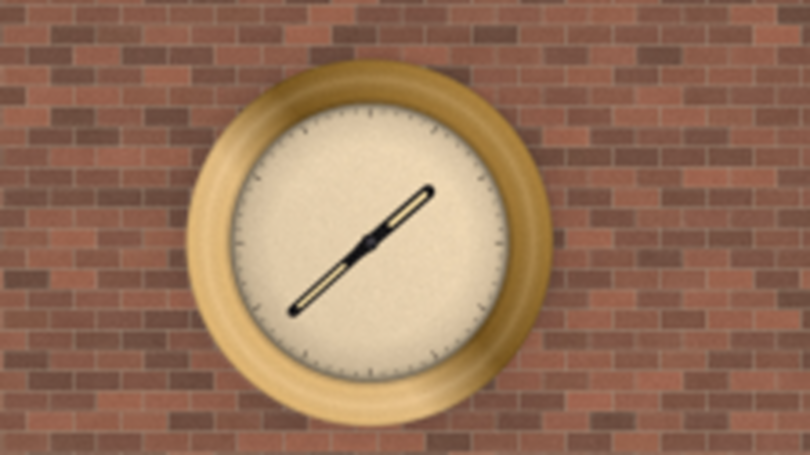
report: 1,38
